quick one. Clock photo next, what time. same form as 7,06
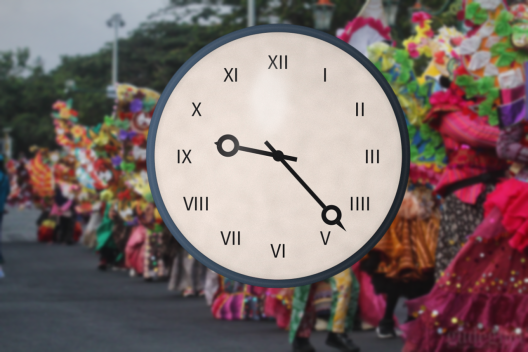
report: 9,23
